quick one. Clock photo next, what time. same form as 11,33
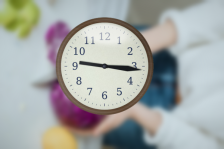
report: 9,16
